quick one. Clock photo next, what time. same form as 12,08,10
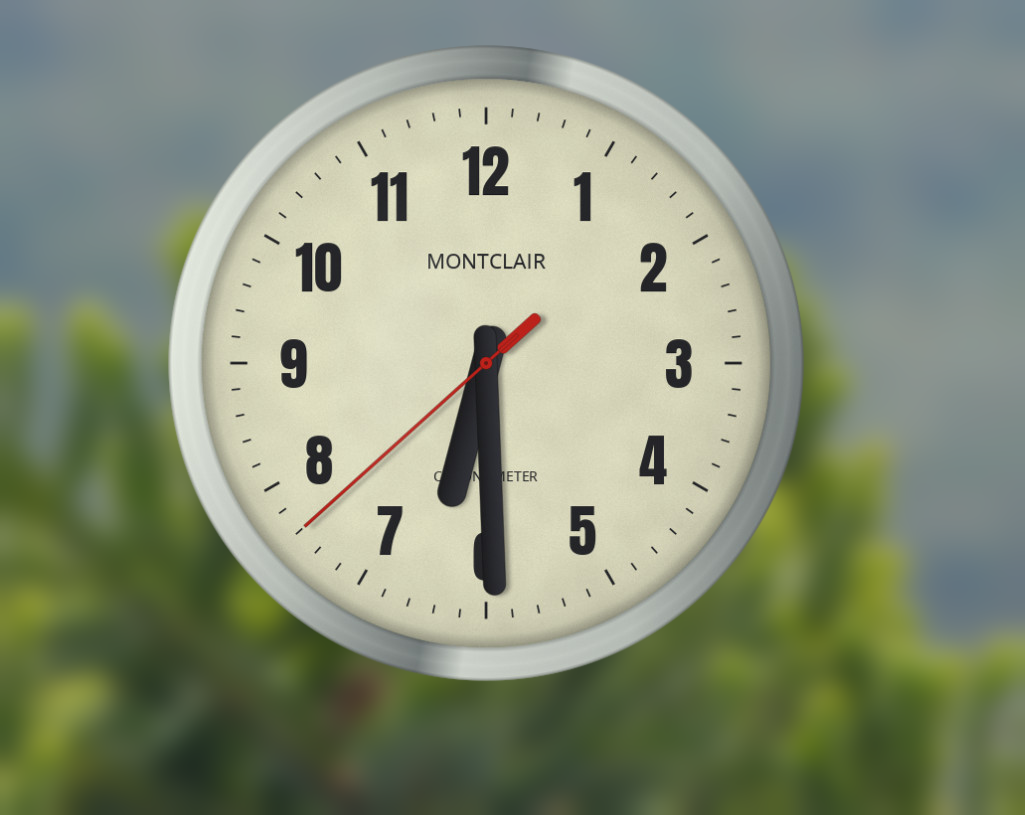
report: 6,29,38
